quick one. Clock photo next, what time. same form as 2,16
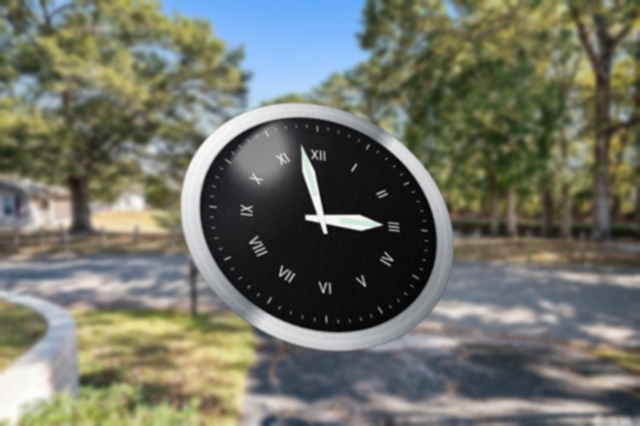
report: 2,58
